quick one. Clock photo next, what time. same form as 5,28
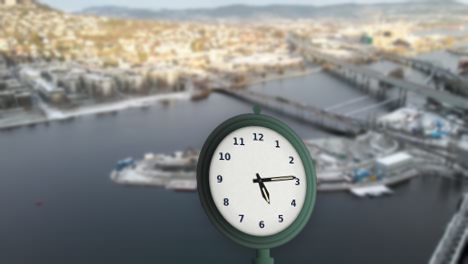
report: 5,14
